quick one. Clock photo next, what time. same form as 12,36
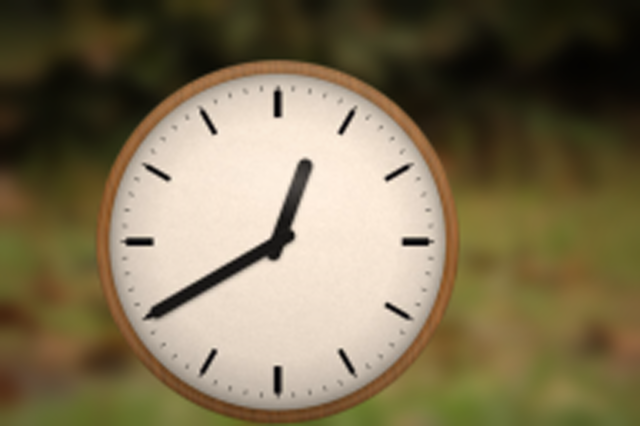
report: 12,40
